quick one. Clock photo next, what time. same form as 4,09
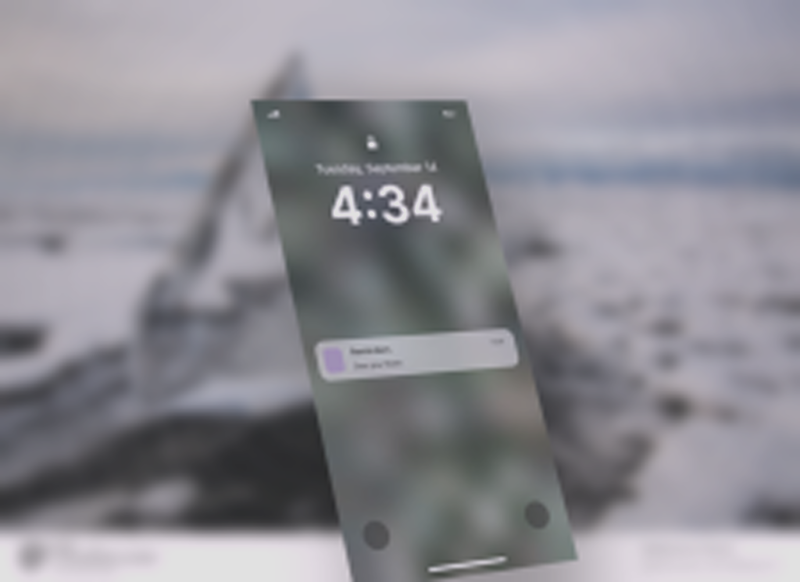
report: 4,34
